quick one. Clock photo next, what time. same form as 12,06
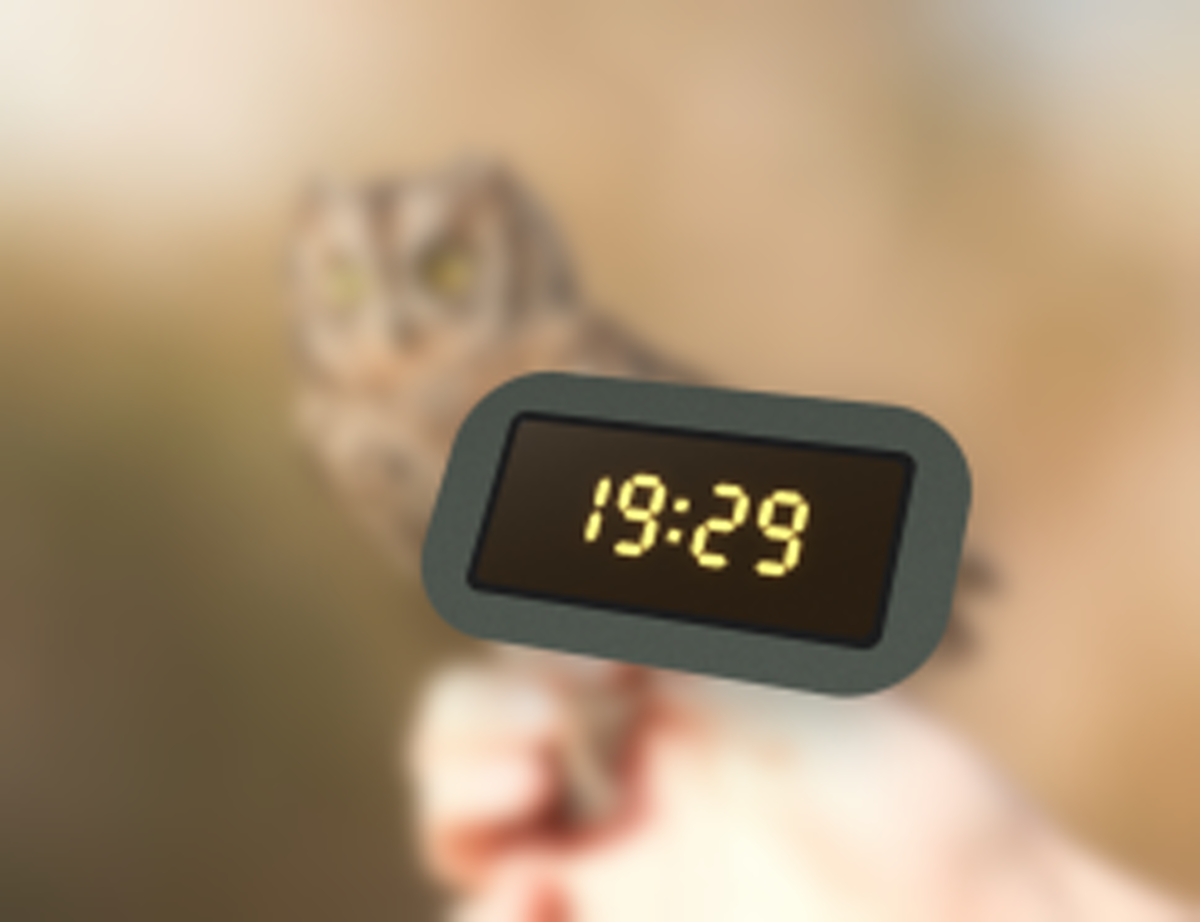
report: 19,29
